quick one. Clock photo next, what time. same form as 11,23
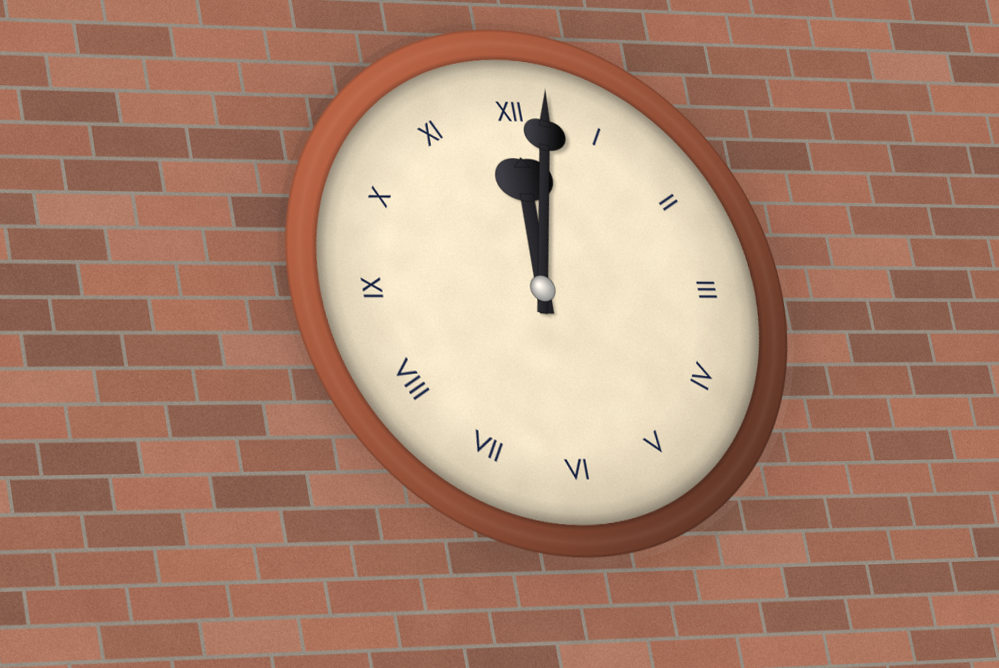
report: 12,02
